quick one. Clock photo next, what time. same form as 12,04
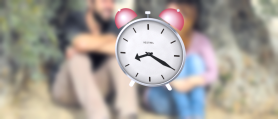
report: 8,20
